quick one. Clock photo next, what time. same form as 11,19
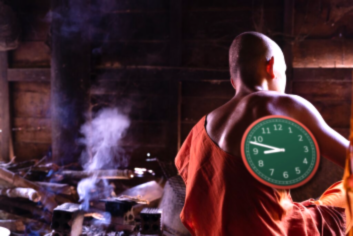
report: 8,48
